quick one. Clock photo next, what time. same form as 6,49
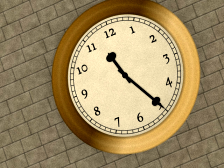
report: 11,25
